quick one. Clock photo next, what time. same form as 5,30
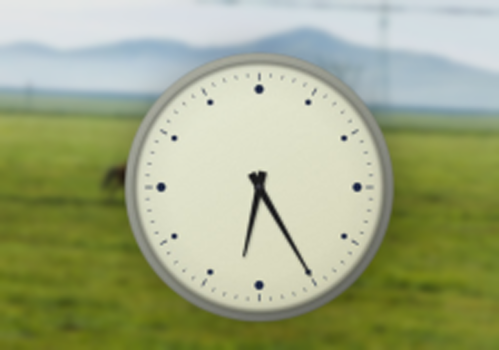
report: 6,25
